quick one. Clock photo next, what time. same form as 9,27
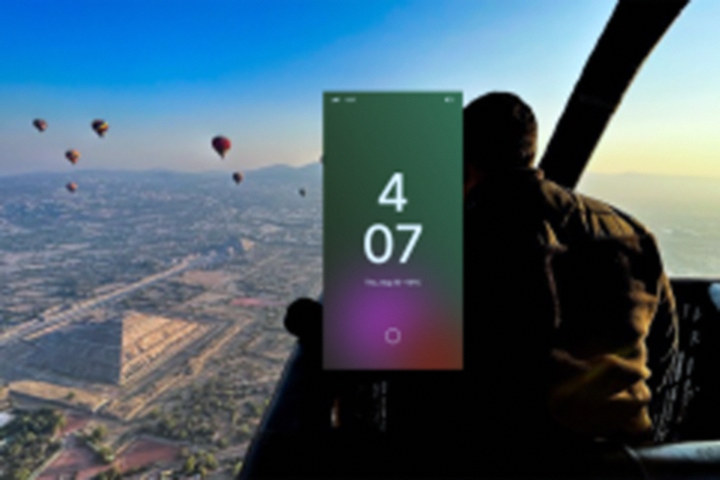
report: 4,07
